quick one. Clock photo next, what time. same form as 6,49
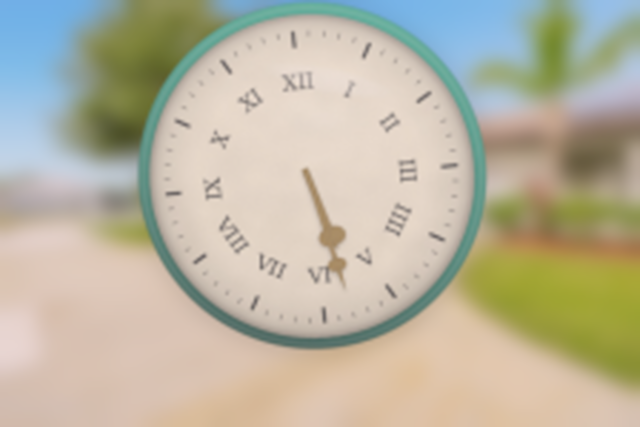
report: 5,28
